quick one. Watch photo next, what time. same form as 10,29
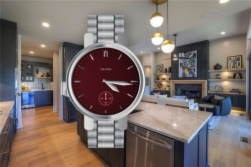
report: 4,16
